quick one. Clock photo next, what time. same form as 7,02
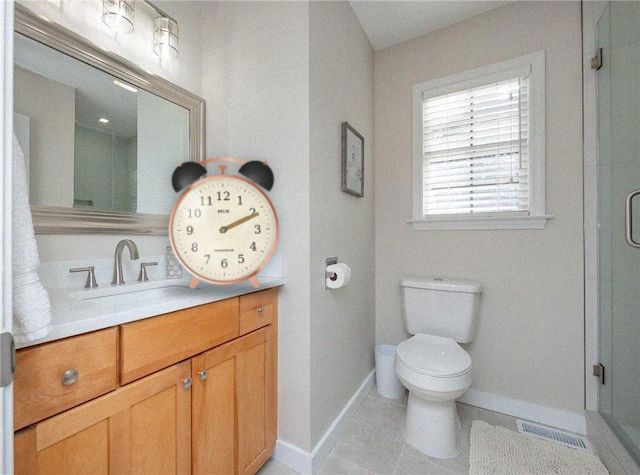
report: 2,11
